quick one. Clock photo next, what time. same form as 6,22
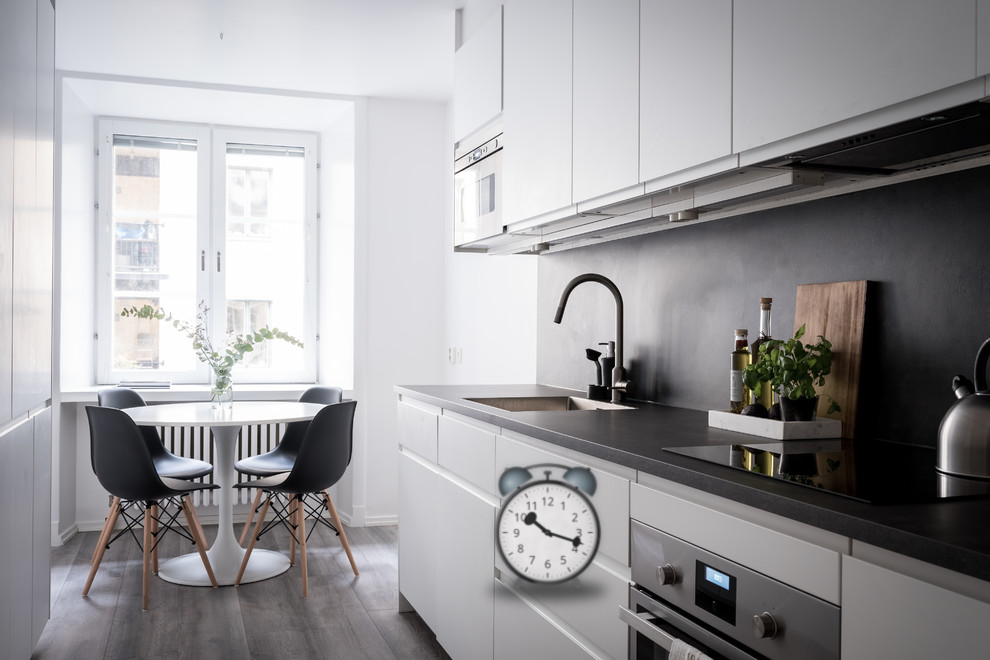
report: 10,18
